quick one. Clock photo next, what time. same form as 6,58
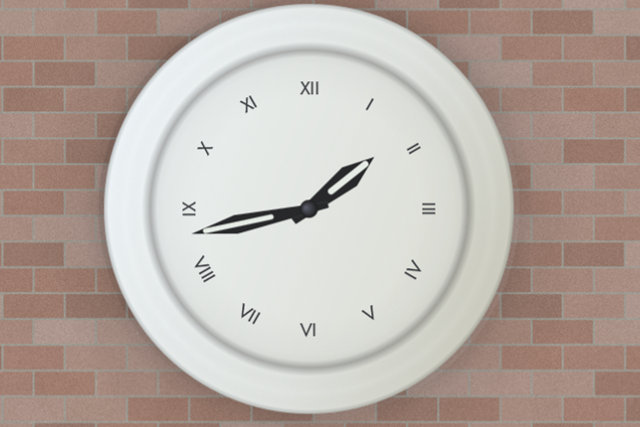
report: 1,43
